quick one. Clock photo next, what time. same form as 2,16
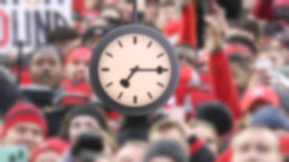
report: 7,15
